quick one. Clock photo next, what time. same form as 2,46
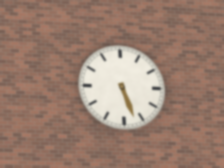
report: 5,27
